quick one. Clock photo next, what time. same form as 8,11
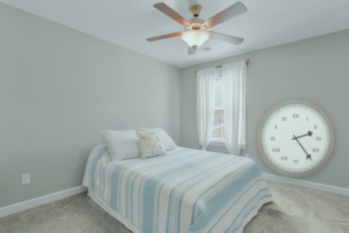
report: 2,24
